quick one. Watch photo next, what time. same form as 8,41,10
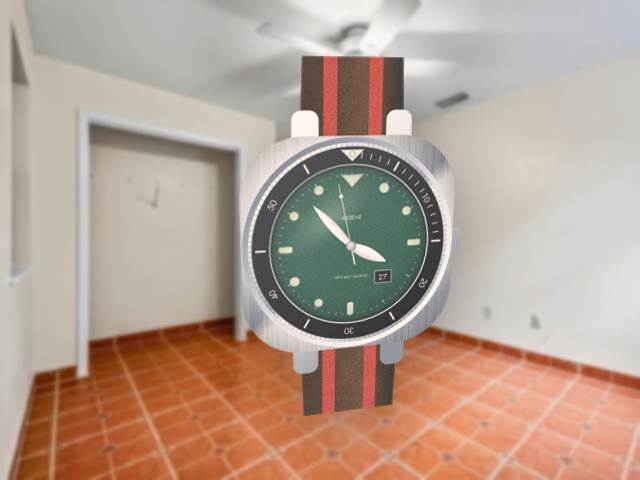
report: 3,52,58
